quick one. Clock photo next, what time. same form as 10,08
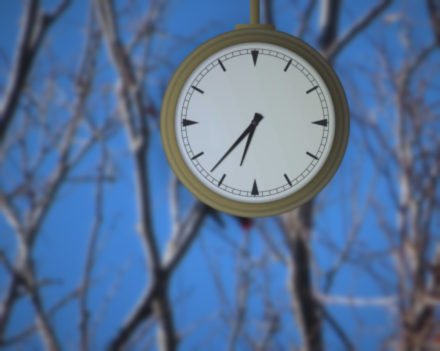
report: 6,37
